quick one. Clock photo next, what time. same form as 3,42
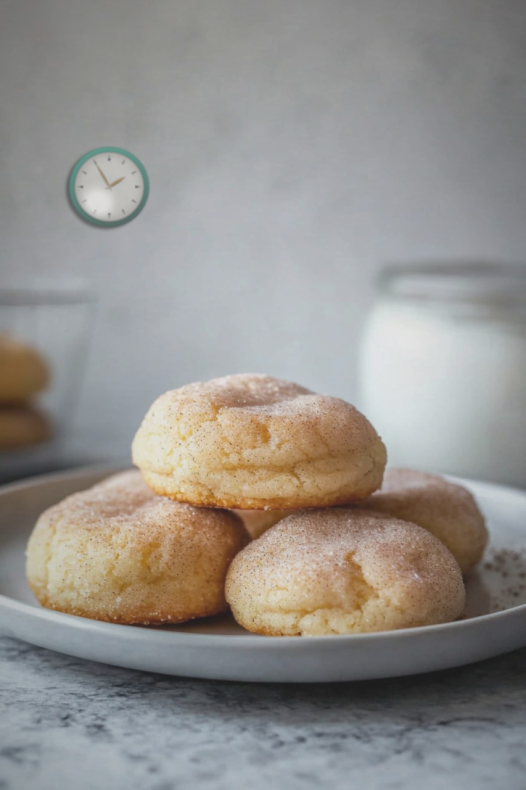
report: 1,55
